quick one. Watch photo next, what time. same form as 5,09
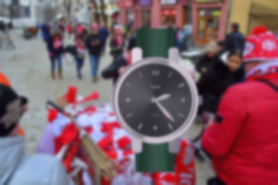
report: 2,23
